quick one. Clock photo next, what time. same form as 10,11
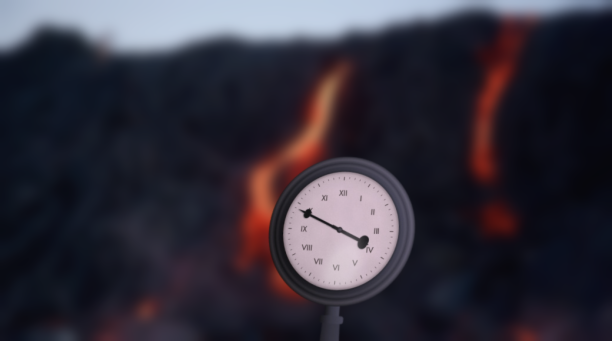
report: 3,49
